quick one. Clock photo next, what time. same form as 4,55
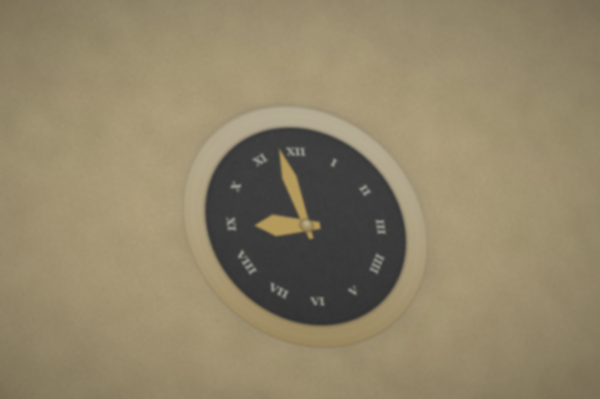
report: 8,58
